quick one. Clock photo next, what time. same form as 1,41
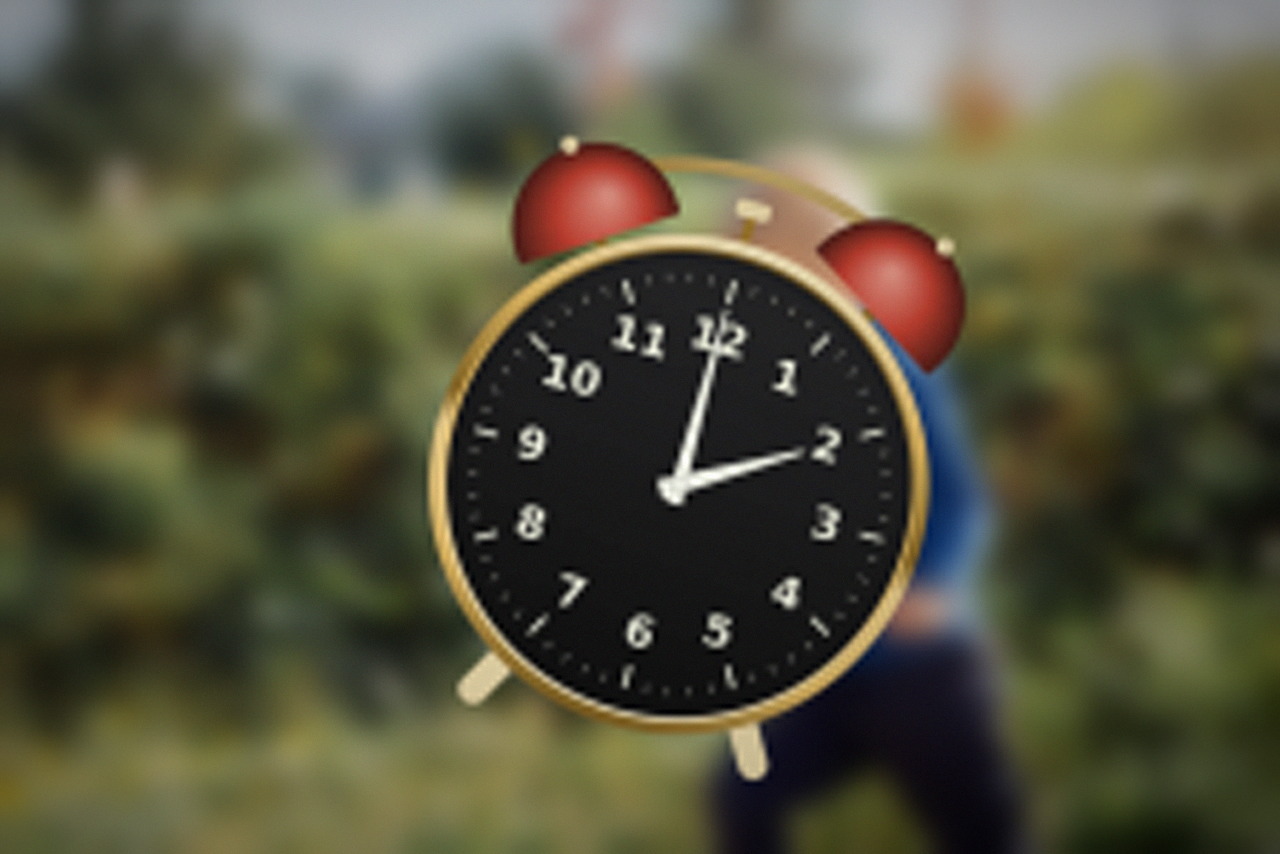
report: 2,00
